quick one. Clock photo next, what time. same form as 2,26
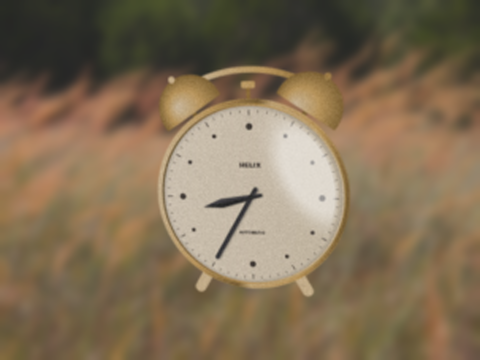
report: 8,35
